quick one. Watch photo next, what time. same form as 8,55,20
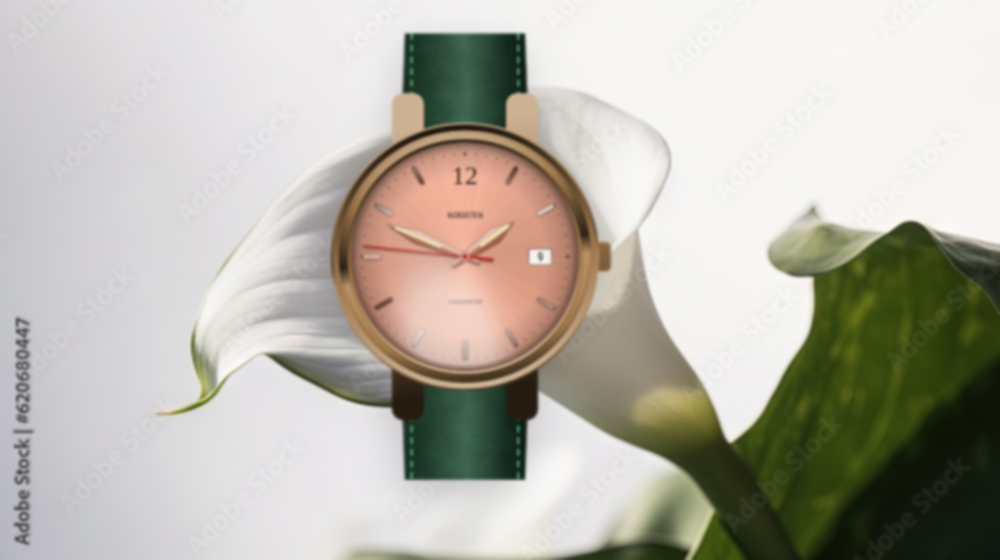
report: 1,48,46
